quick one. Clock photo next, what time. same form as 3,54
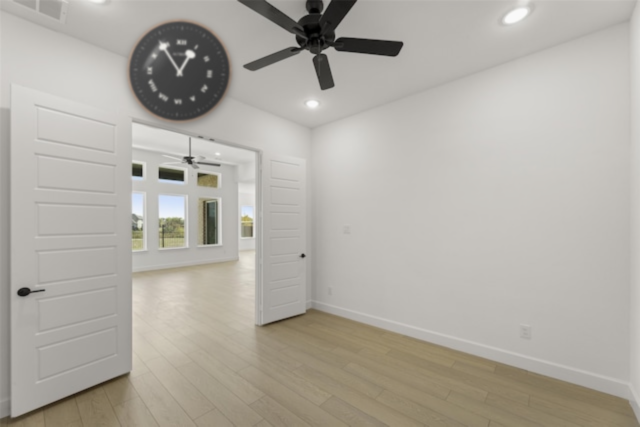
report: 12,54
